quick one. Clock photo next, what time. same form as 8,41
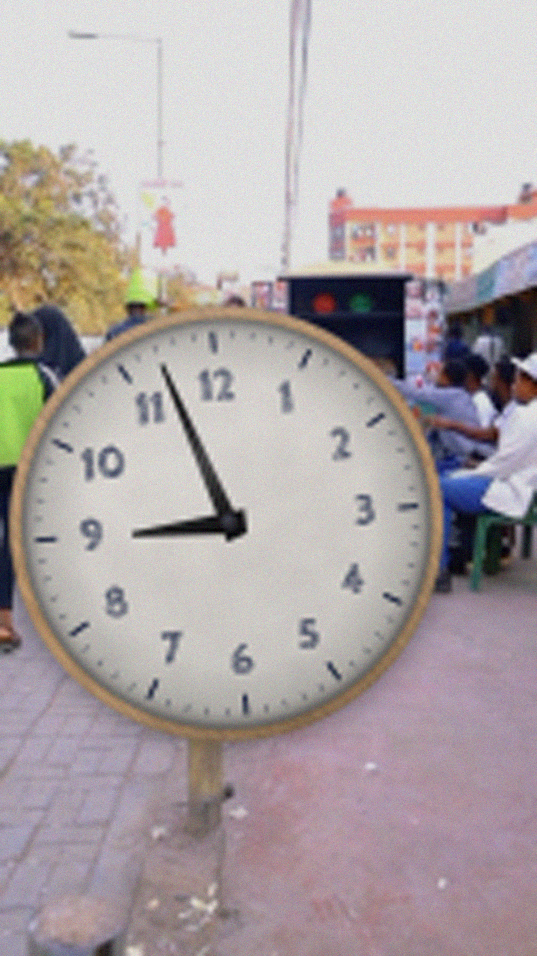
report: 8,57
